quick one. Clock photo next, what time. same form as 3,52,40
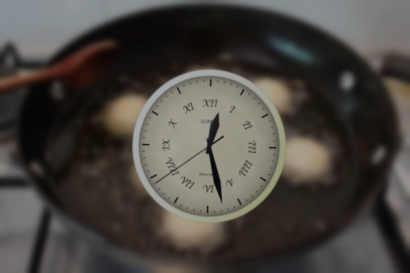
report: 12,27,39
